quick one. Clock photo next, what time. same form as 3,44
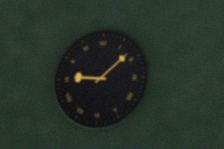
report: 9,08
